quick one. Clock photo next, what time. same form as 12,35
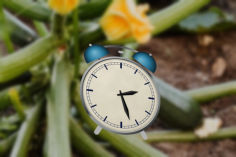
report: 2,27
